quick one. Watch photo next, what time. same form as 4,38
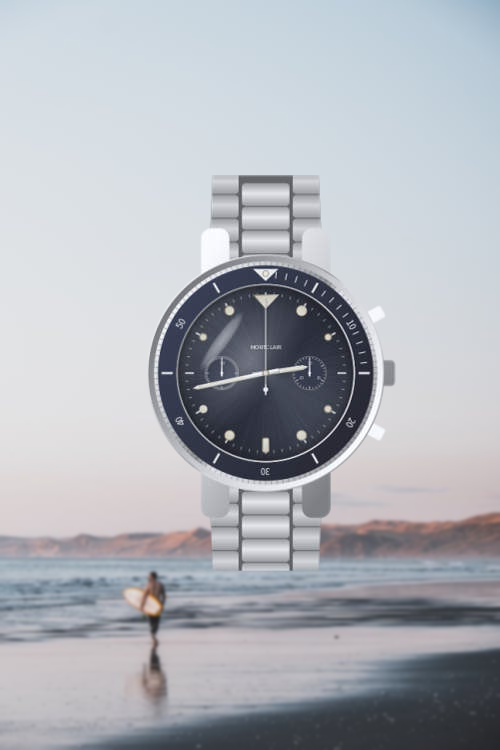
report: 2,43
